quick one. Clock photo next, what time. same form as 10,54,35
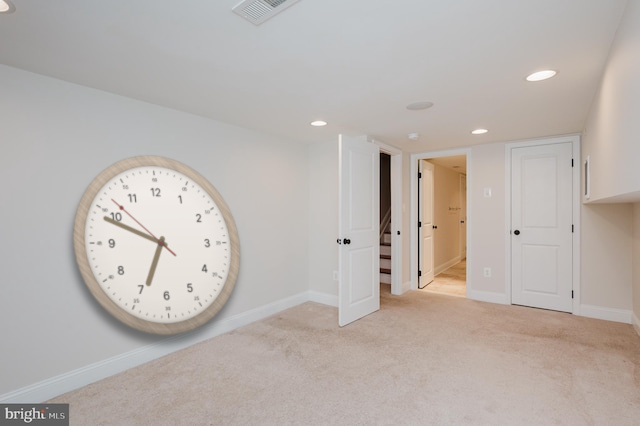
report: 6,48,52
